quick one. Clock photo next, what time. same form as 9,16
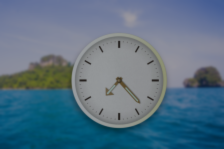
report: 7,23
